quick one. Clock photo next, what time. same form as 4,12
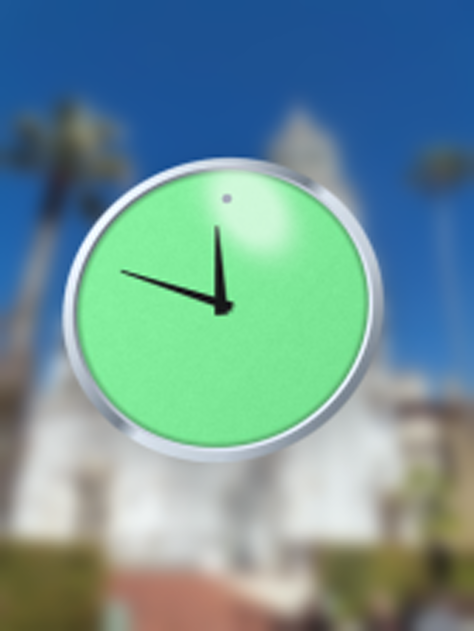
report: 11,48
